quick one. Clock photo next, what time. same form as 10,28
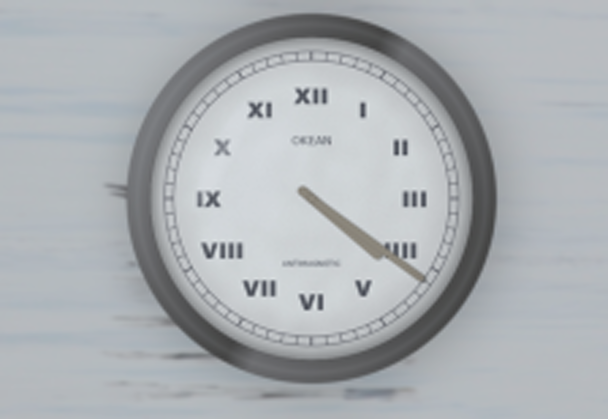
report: 4,21
